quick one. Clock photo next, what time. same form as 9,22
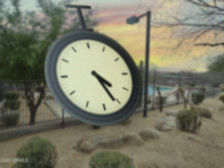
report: 4,26
